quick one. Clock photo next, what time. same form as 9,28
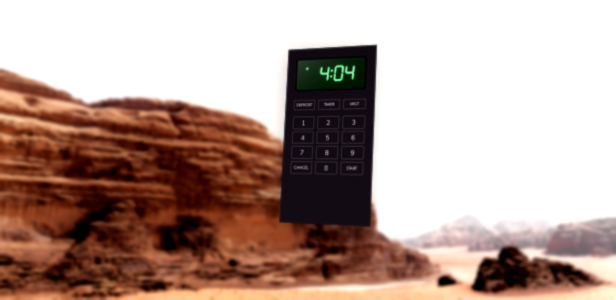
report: 4,04
